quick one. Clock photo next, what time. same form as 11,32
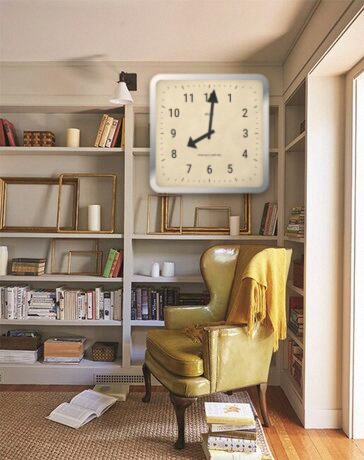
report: 8,01
